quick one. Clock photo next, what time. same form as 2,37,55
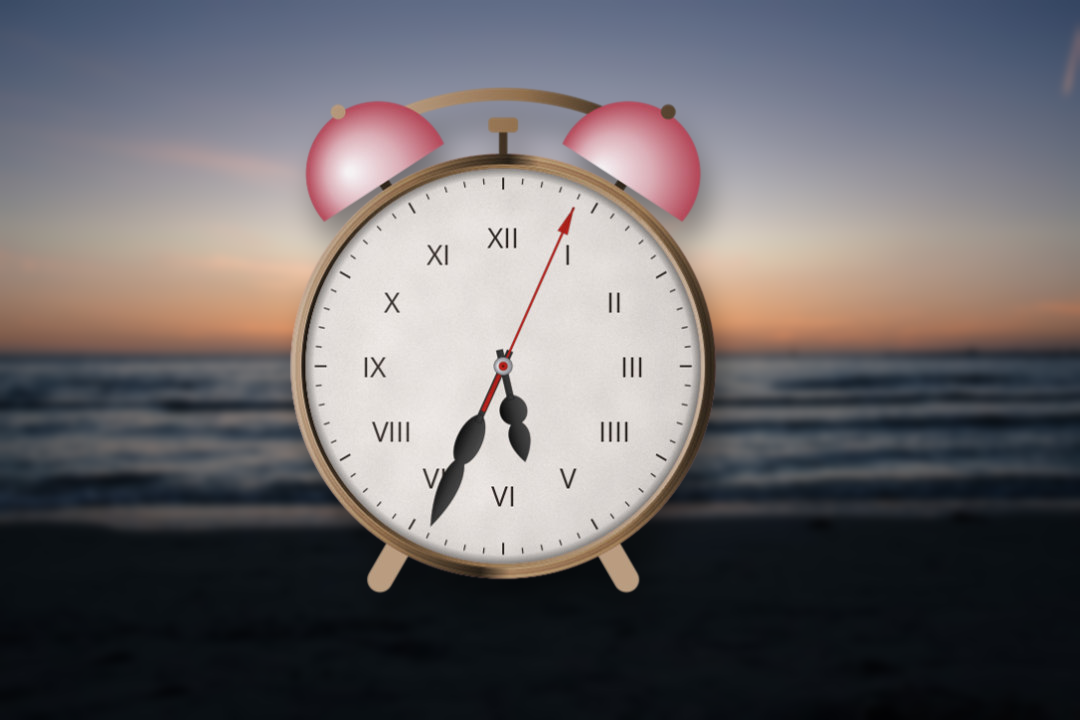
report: 5,34,04
